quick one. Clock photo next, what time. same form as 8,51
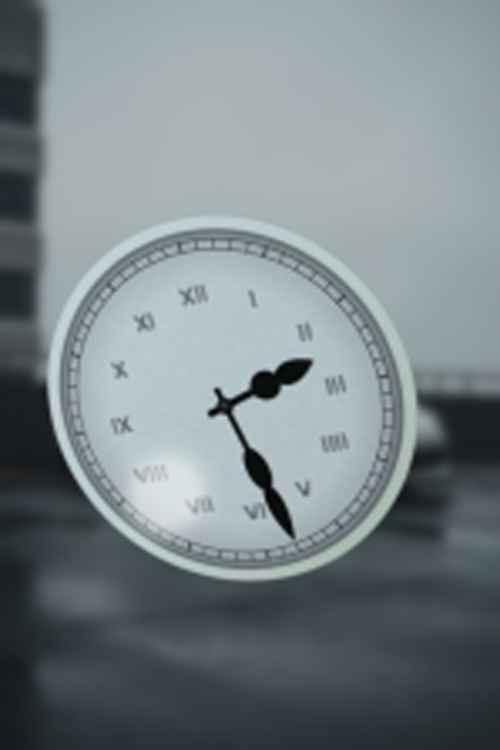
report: 2,28
